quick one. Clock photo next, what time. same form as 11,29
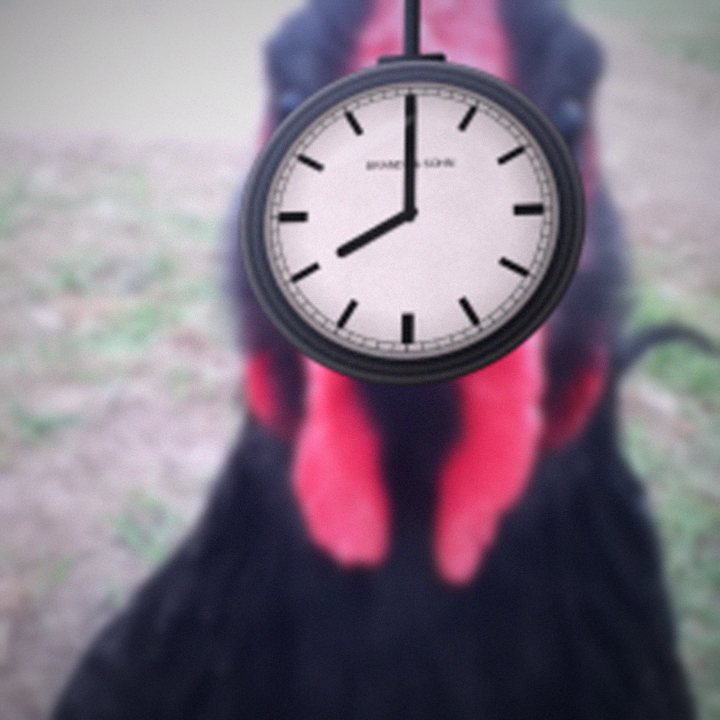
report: 8,00
